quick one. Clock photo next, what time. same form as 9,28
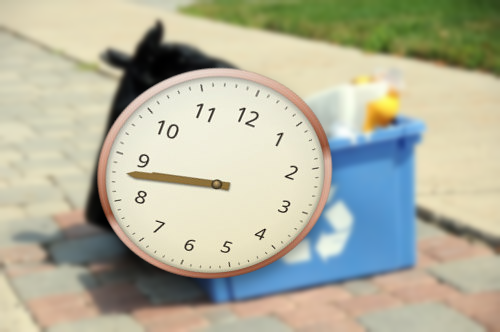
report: 8,43
